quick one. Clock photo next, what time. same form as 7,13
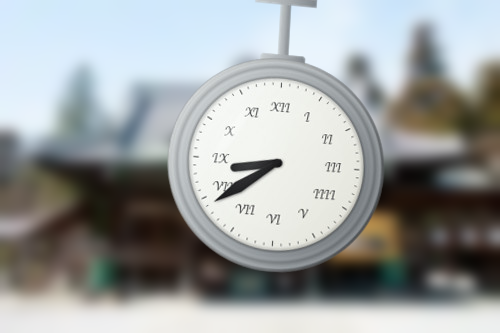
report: 8,39
